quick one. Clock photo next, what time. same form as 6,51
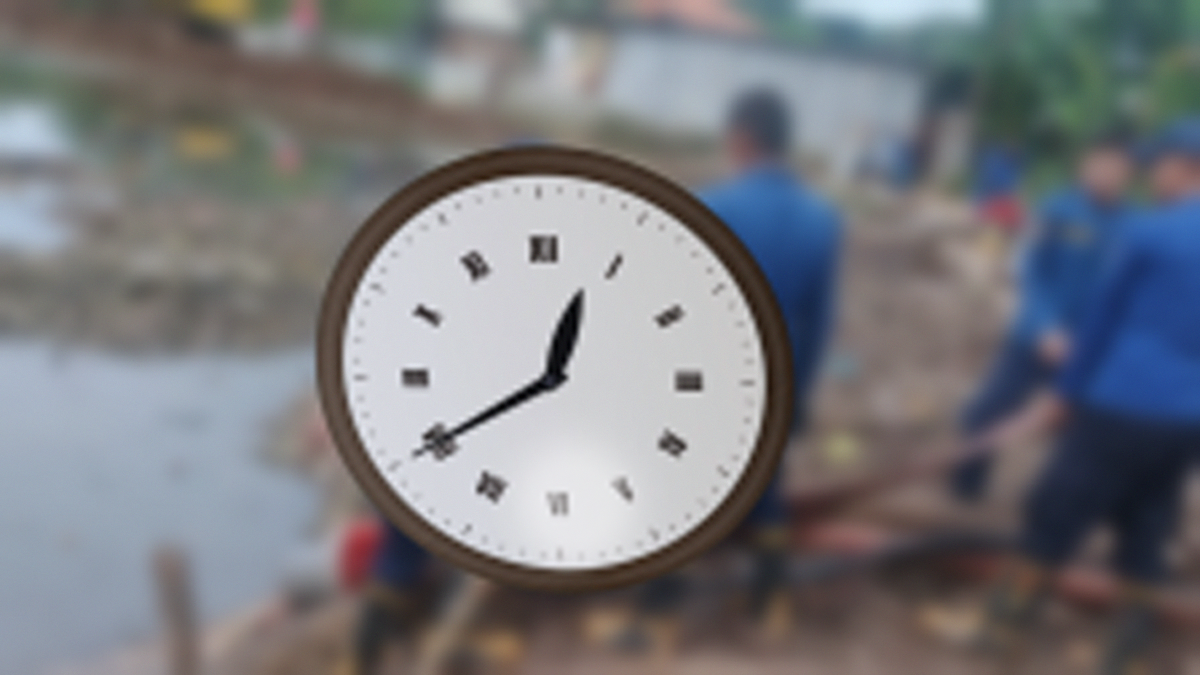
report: 12,40
